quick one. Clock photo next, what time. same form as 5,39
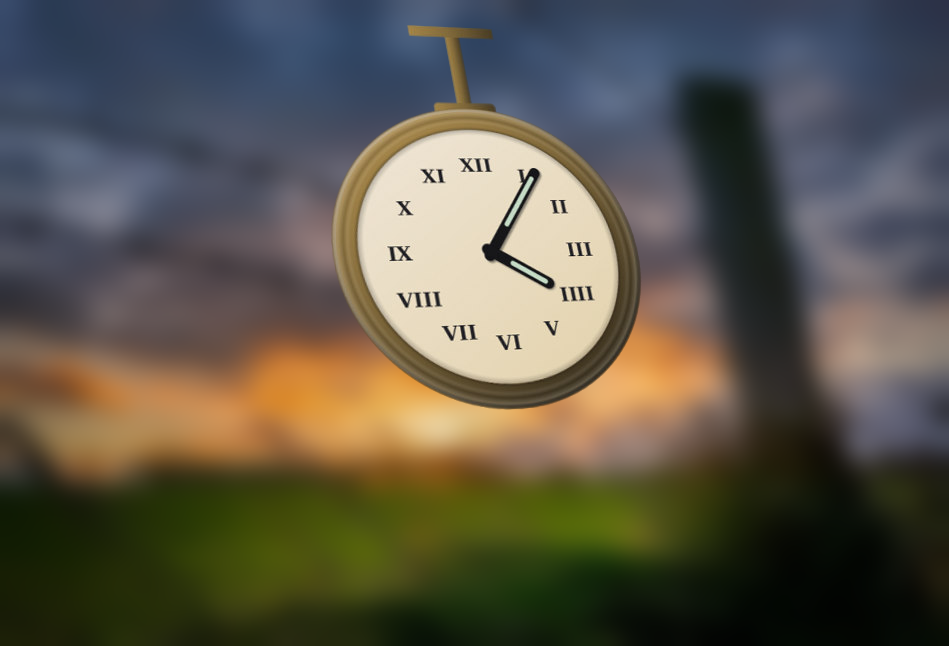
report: 4,06
